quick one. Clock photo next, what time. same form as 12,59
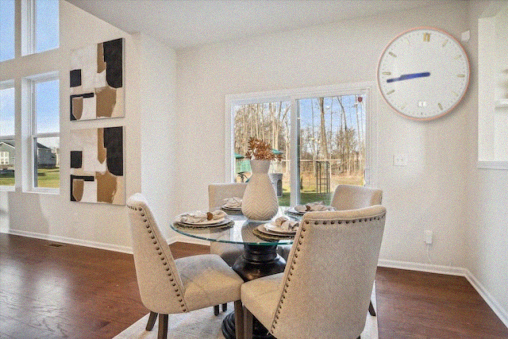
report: 8,43
